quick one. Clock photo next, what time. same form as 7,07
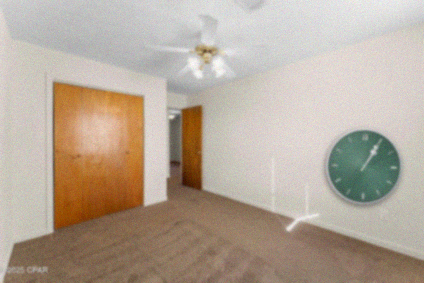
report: 1,05
